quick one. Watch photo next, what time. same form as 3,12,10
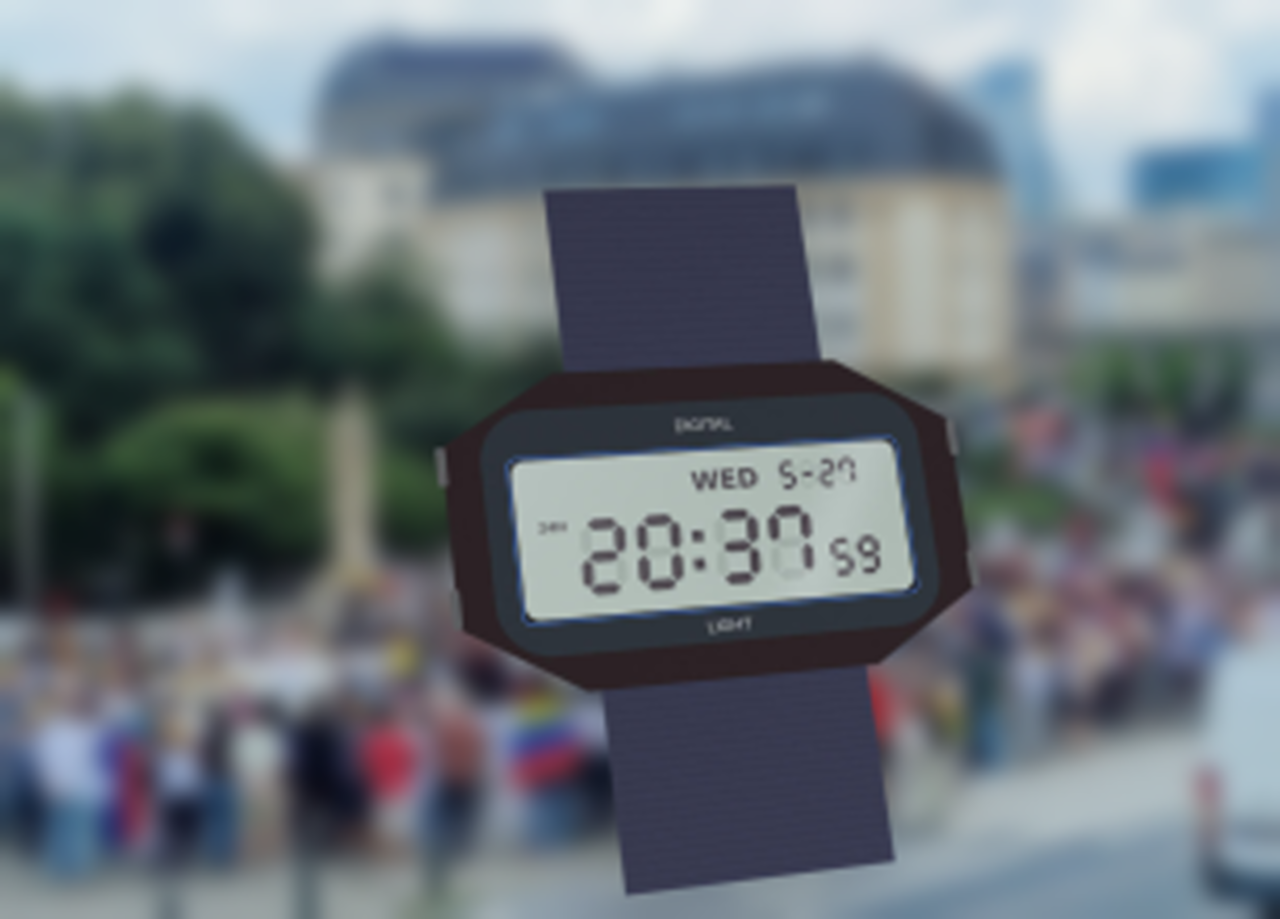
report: 20,37,59
